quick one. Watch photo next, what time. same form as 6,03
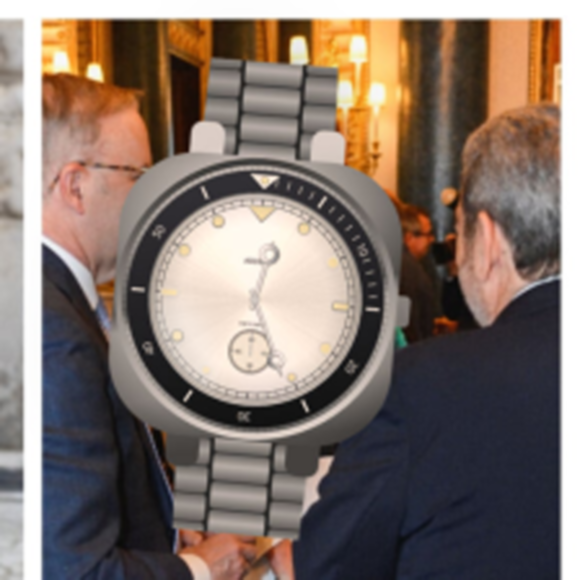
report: 12,26
